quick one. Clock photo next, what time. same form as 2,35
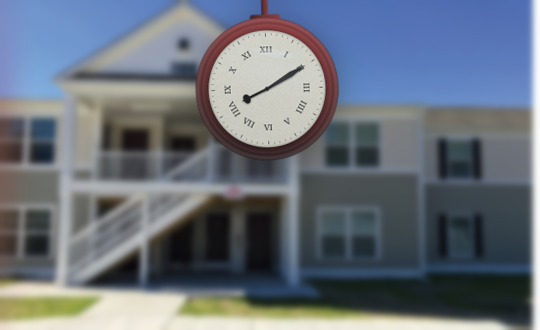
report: 8,10
